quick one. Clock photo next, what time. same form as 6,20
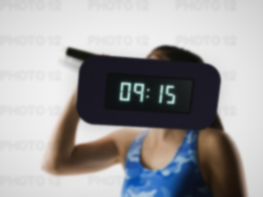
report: 9,15
